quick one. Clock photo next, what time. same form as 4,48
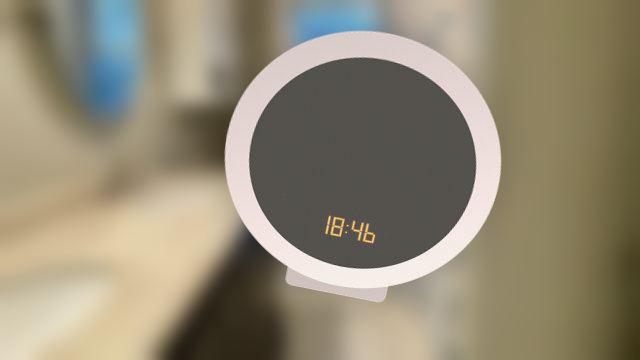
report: 18,46
